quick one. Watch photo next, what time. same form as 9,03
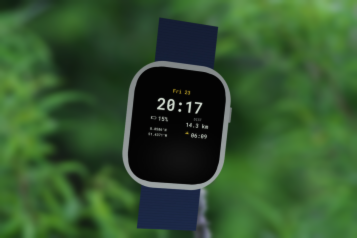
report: 20,17
